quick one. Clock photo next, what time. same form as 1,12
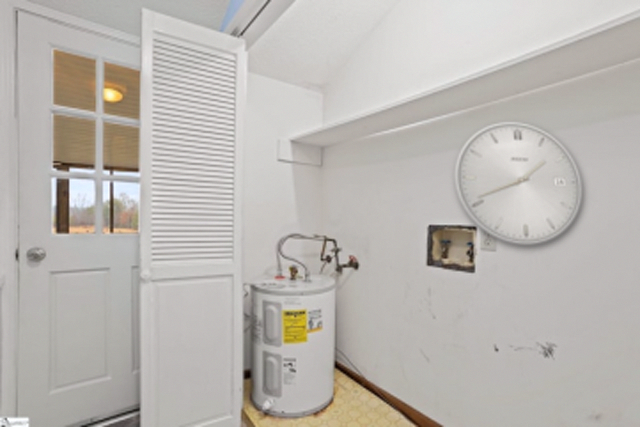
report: 1,41
